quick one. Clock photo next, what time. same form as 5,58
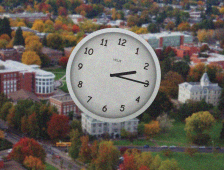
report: 2,15
